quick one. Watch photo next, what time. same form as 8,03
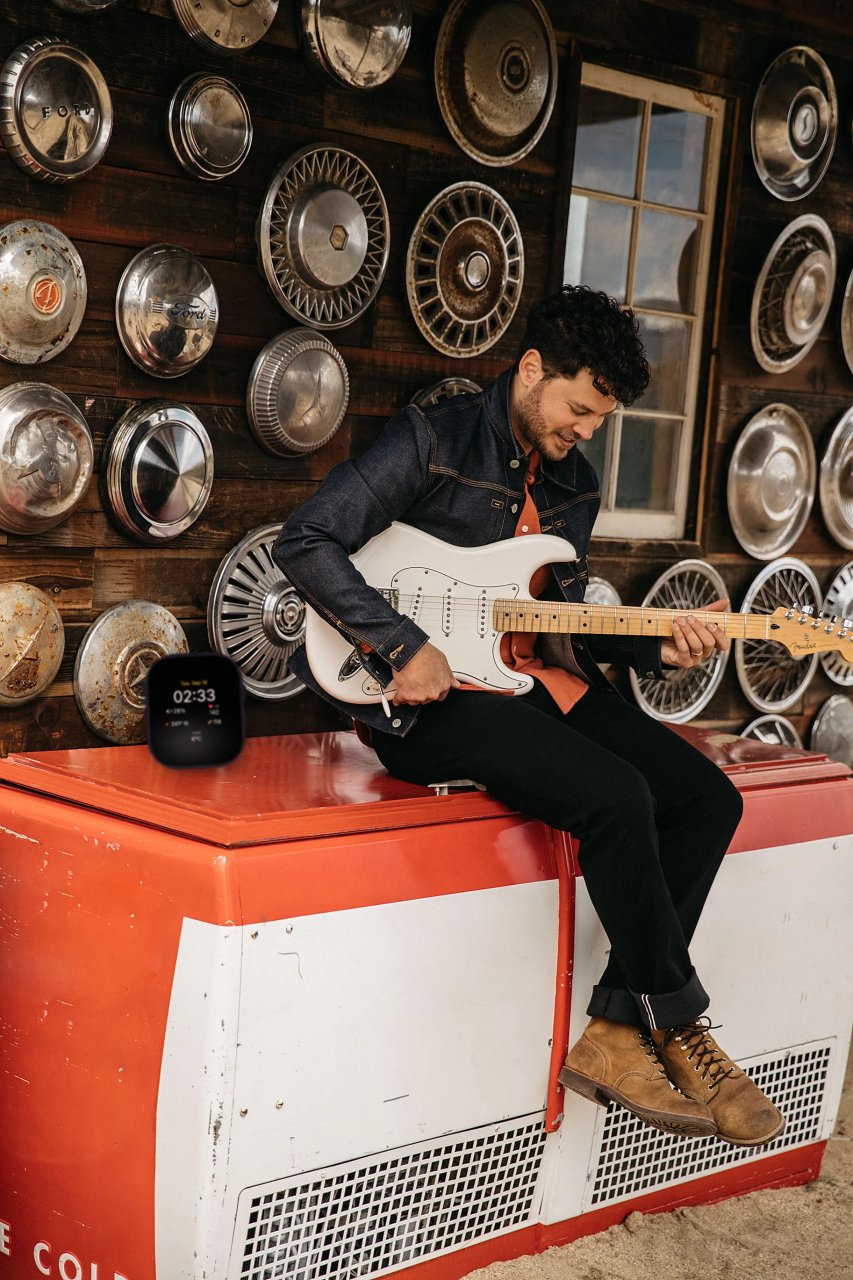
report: 2,33
